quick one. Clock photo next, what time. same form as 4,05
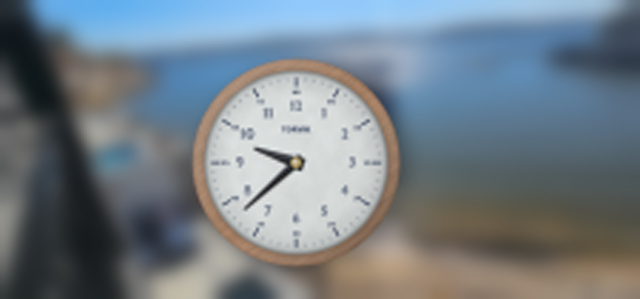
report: 9,38
